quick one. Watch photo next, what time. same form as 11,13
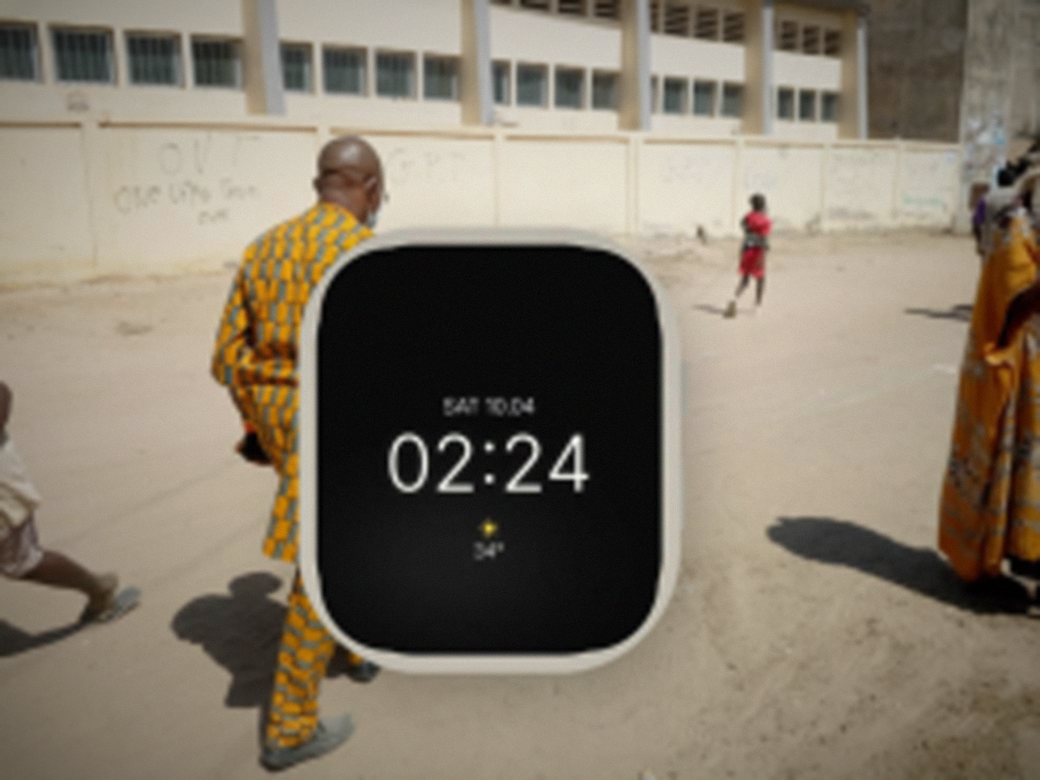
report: 2,24
